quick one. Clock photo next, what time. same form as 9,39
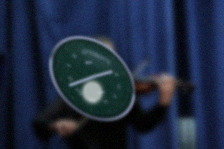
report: 2,43
